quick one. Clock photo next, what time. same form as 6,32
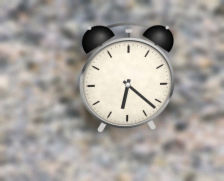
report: 6,22
